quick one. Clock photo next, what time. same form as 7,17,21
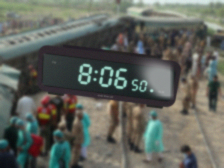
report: 8,06,50
